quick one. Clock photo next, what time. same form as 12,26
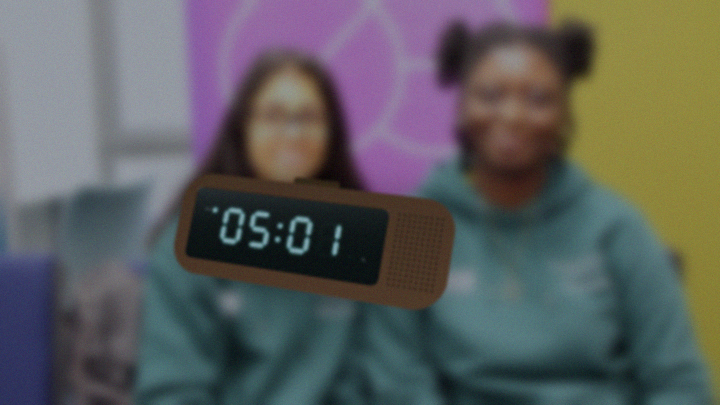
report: 5,01
